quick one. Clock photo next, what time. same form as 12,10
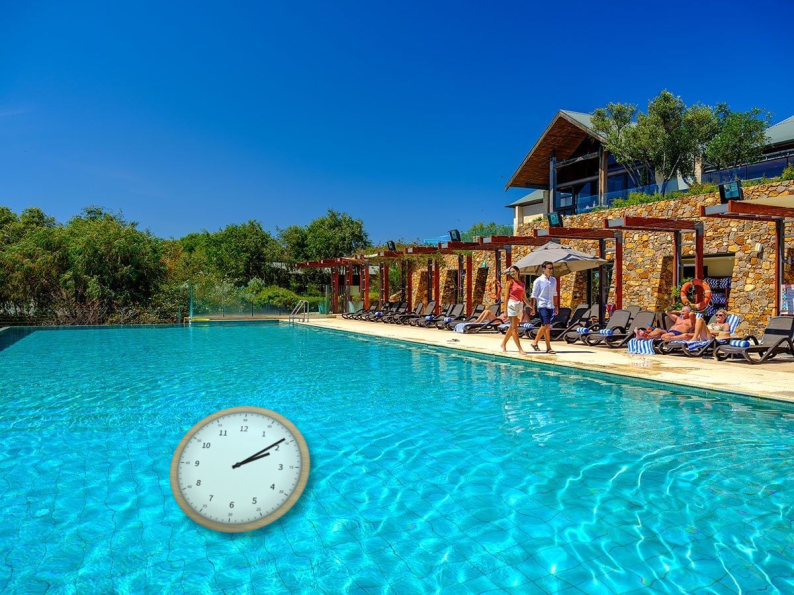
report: 2,09
